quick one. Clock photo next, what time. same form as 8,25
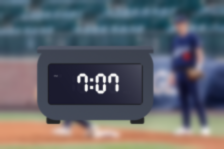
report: 7,07
